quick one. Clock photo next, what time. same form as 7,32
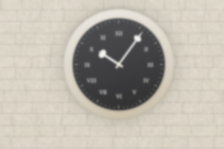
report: 10,06
